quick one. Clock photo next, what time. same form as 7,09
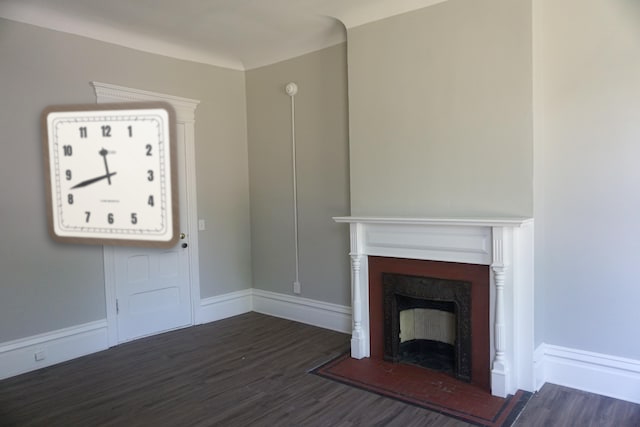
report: 11,42
